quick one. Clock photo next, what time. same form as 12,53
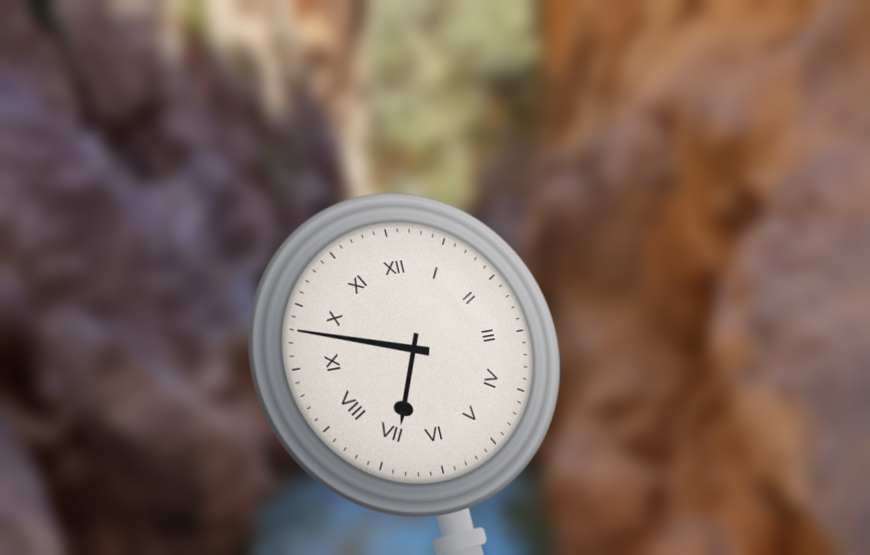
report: 6,48
